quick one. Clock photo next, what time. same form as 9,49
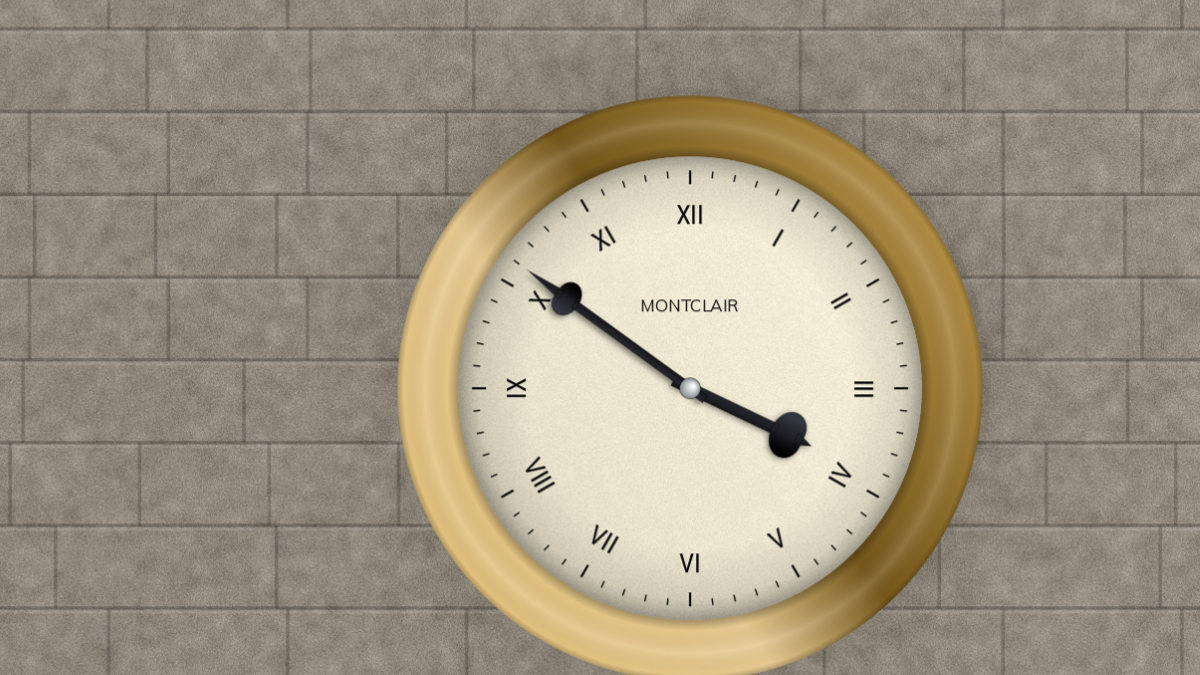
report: 3,51
